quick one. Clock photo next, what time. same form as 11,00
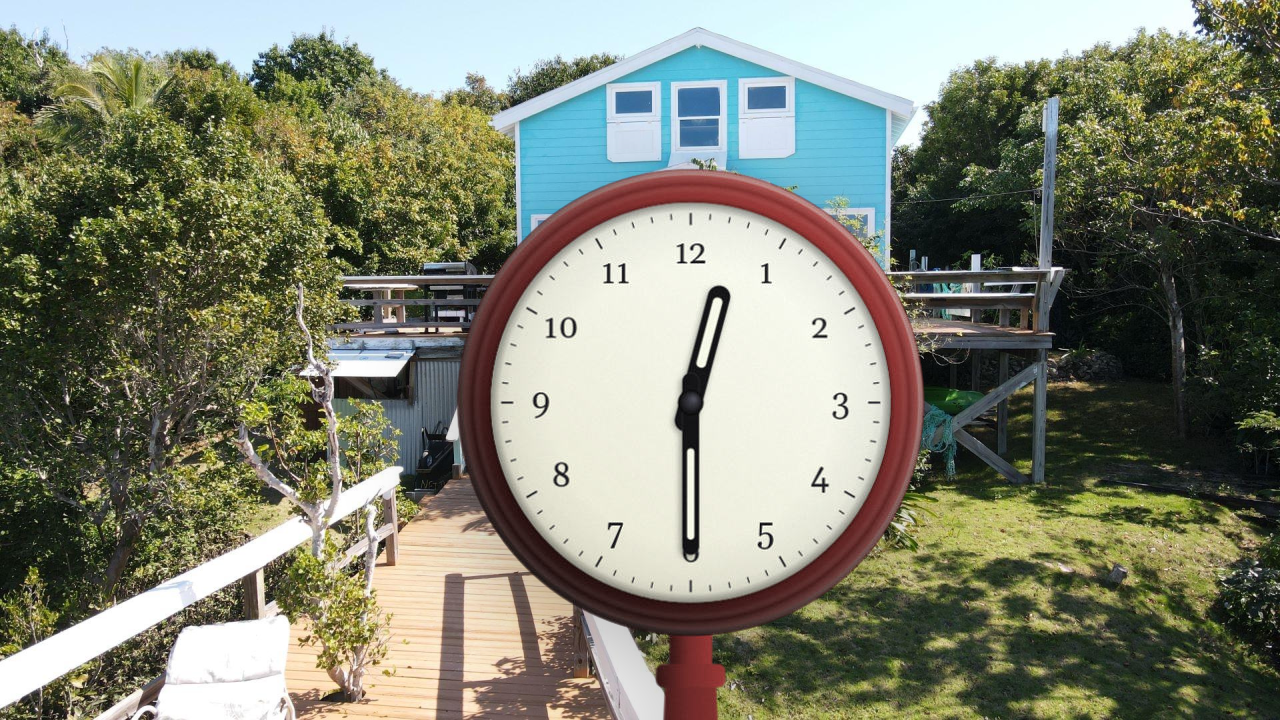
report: 12,30
